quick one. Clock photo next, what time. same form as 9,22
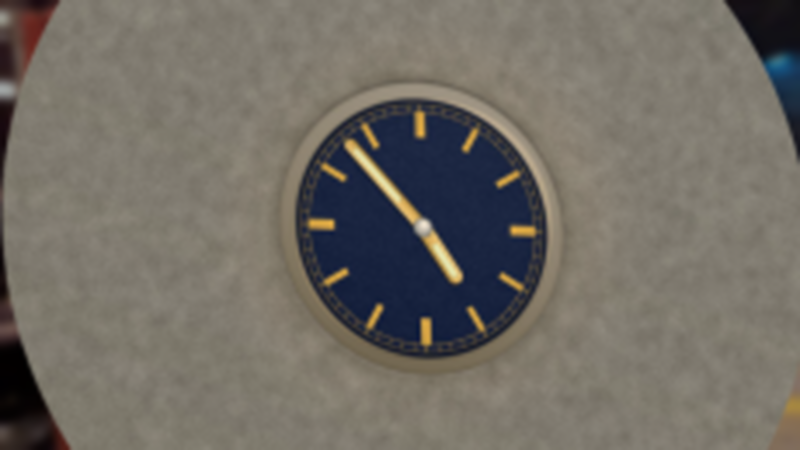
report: 4,53
